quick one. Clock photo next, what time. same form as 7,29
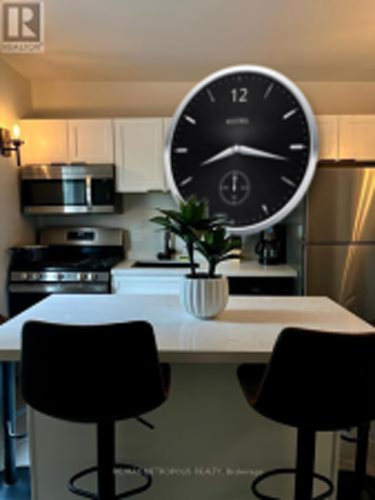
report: 8,17
